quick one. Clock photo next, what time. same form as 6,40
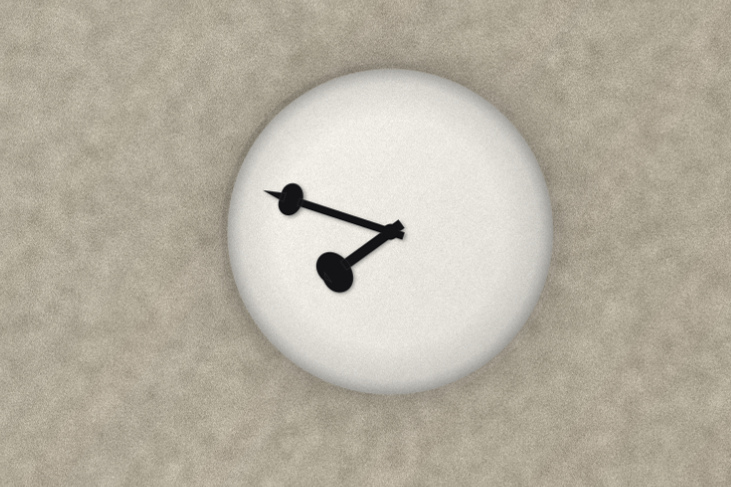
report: 7,48
